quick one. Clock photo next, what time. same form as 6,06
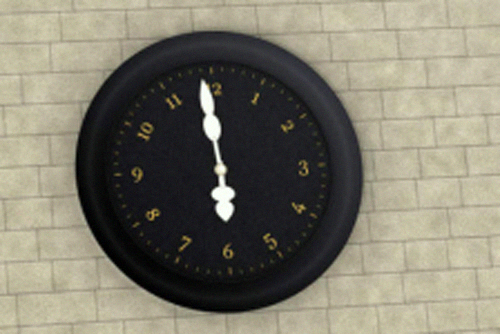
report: 5,59
